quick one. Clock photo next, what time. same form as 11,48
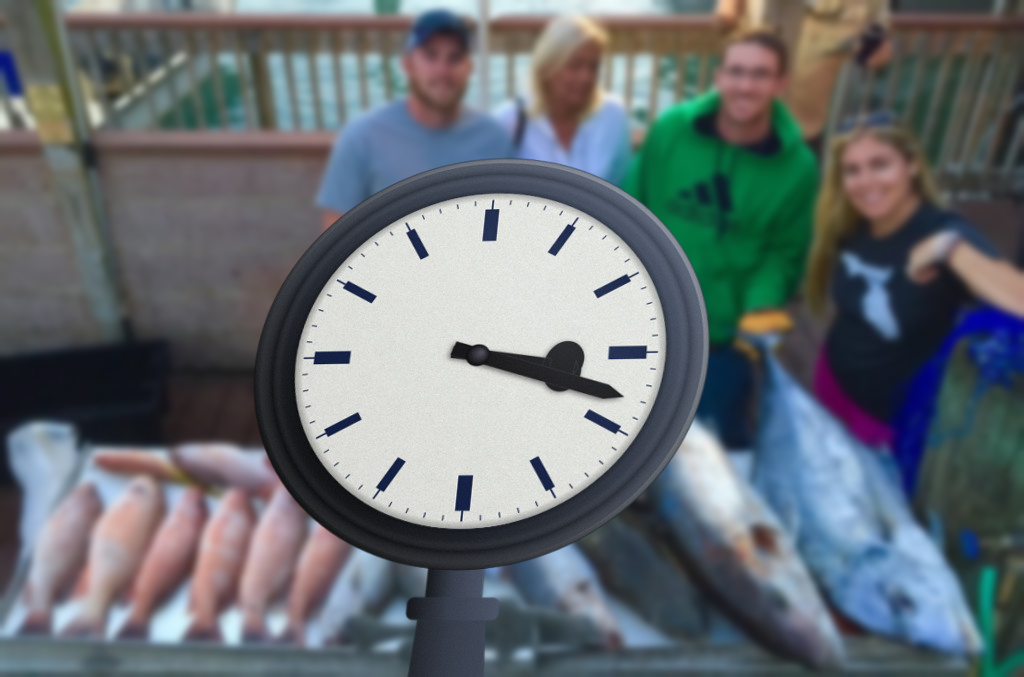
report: 3,18
